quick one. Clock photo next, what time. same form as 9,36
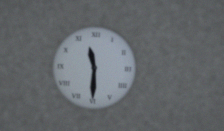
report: 11,30
